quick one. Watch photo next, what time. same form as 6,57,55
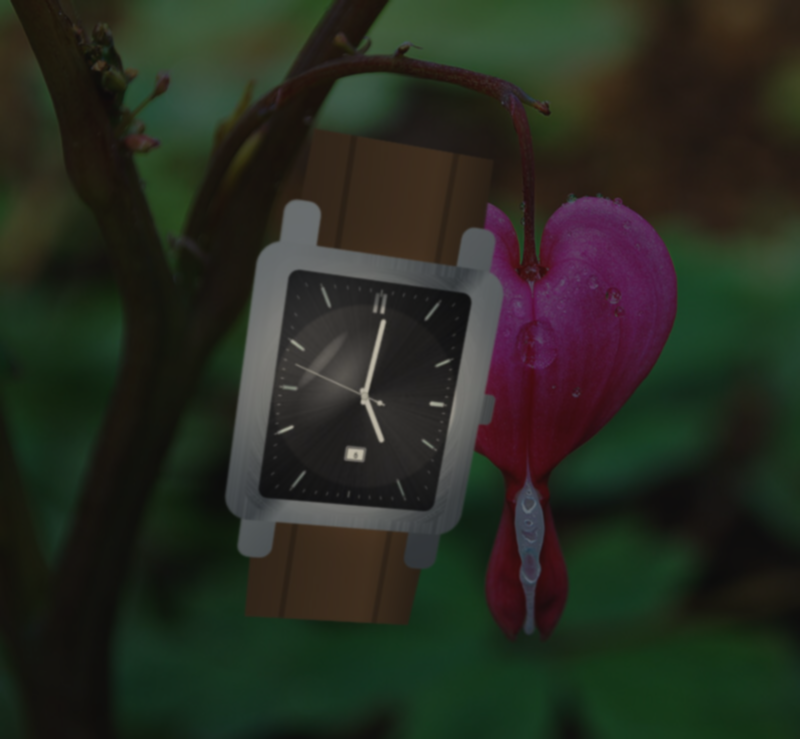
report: 5,00,48
